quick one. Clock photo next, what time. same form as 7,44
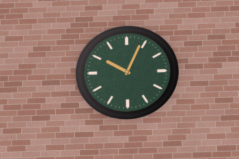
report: 10,04
